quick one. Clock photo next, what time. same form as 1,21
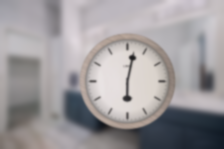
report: 6,02
